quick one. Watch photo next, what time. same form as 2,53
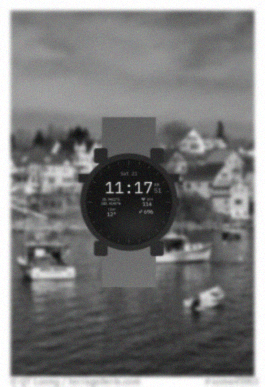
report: 11,17
